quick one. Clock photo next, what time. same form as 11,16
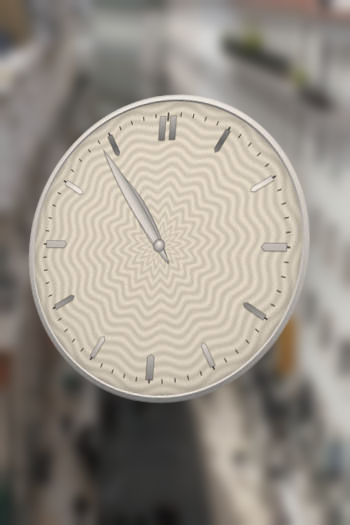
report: 10,54
